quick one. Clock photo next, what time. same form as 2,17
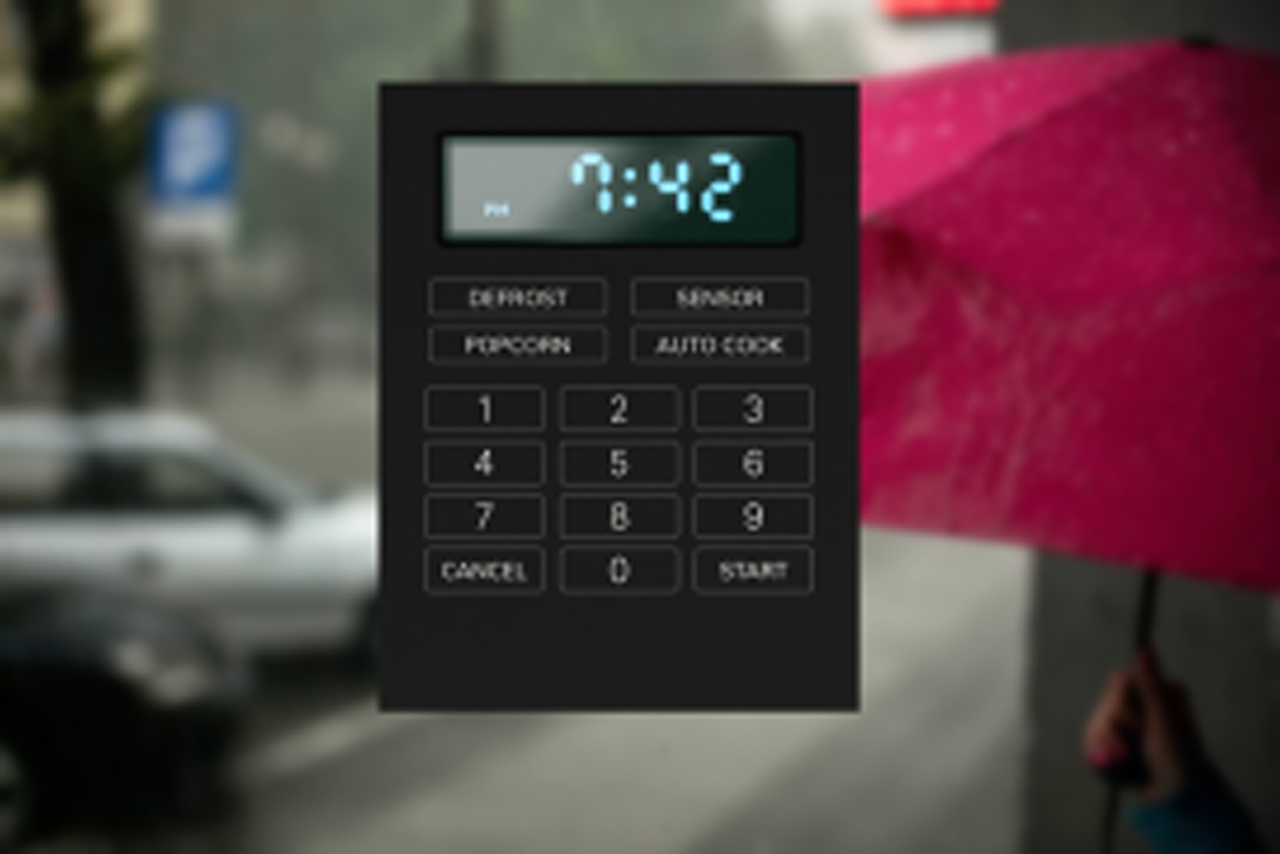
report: 7,42
